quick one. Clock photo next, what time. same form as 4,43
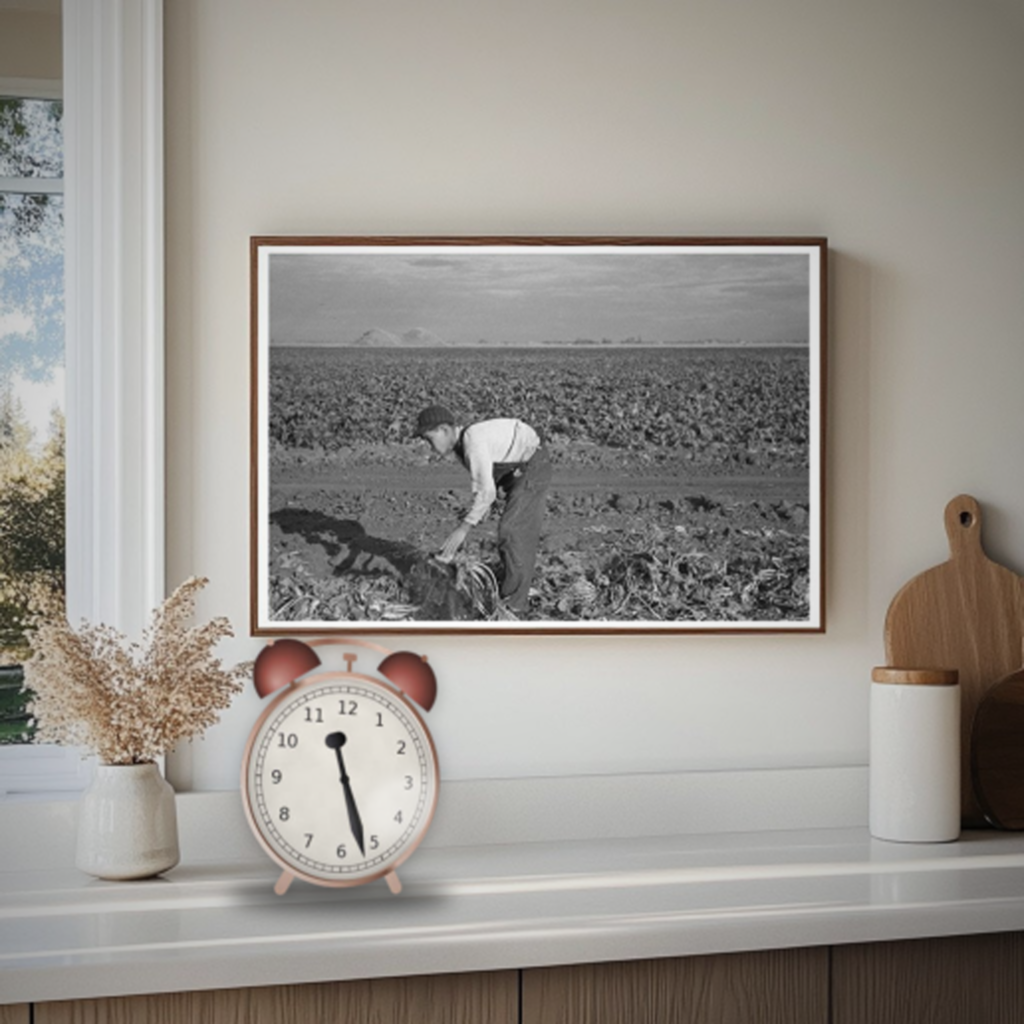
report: 11,27
